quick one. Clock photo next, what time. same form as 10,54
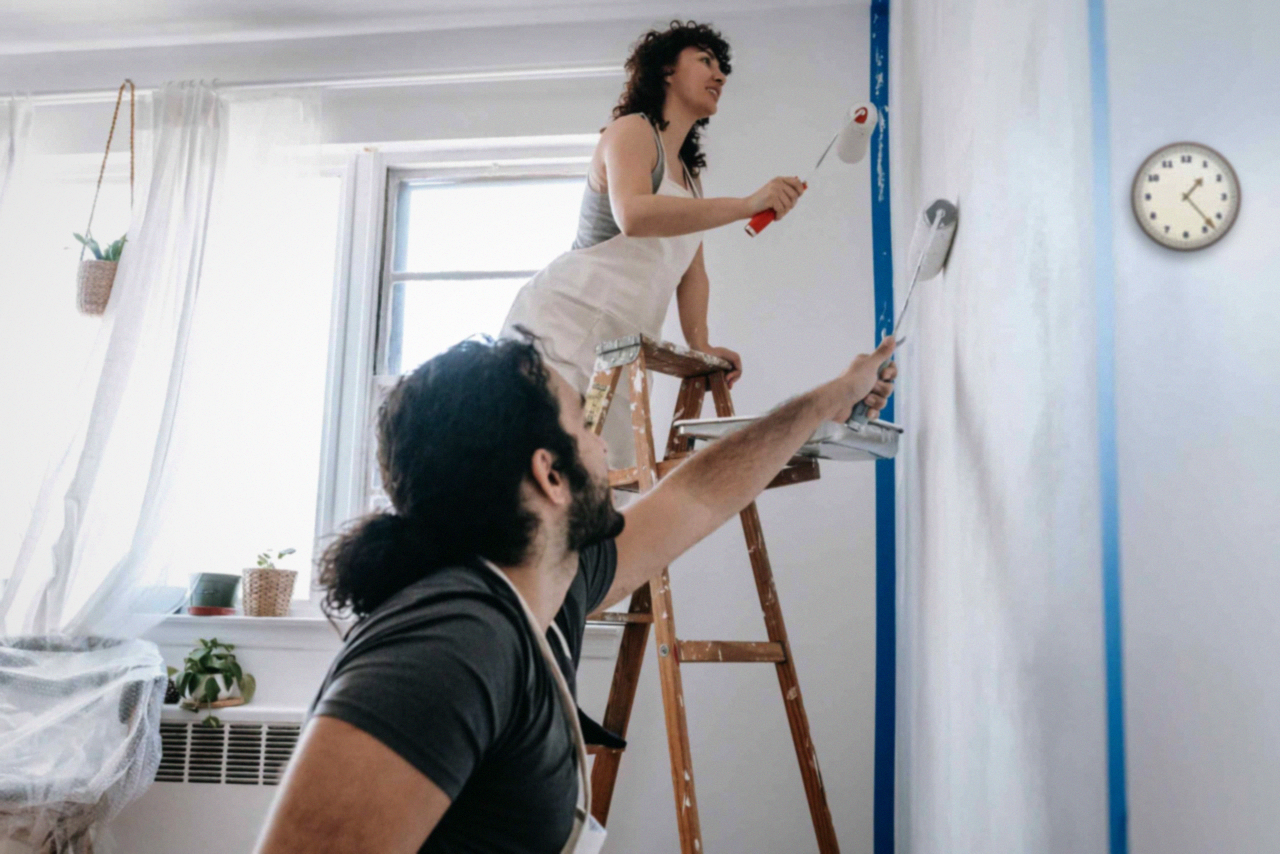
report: 1,23
